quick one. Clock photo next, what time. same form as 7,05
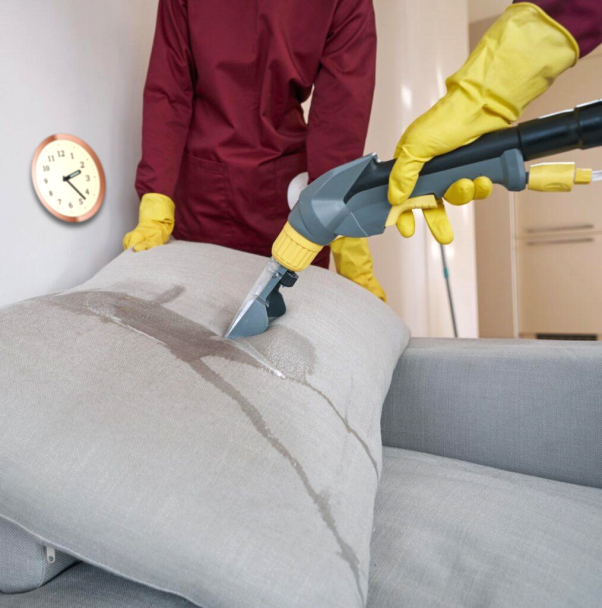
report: 2,23
